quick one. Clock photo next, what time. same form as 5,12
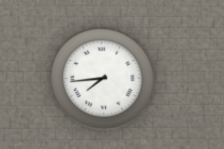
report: 7,44
